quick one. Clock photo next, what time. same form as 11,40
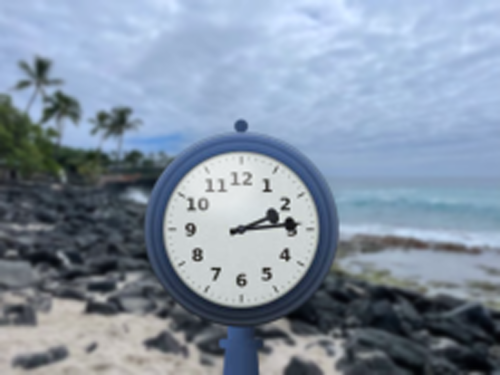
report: 2,14
